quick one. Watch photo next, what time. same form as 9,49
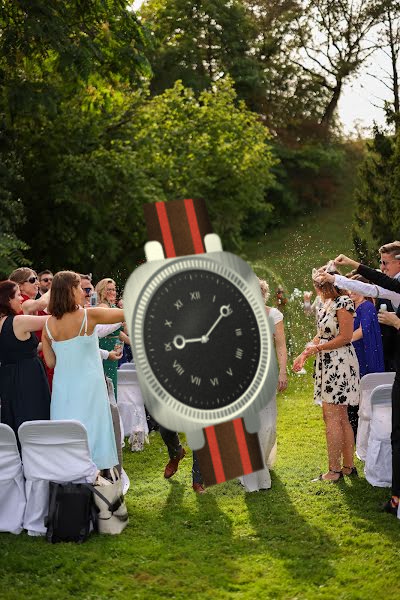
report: 9,09
